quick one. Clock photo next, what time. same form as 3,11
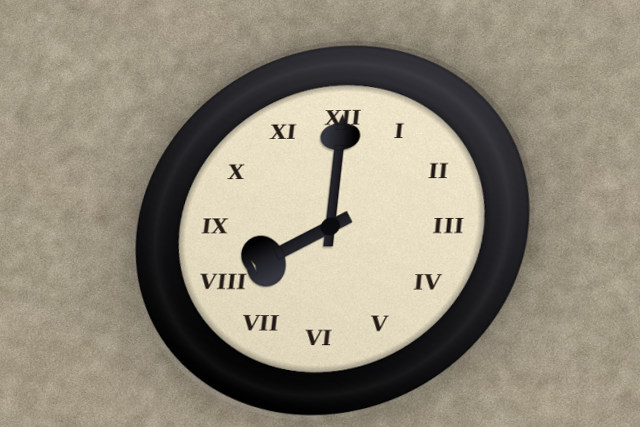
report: 8,00
